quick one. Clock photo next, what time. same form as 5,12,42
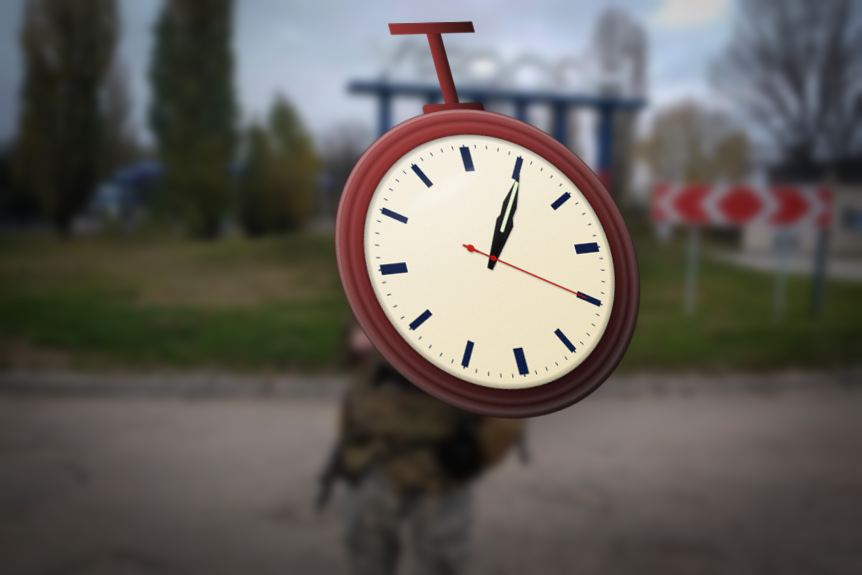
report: 1,05,20
